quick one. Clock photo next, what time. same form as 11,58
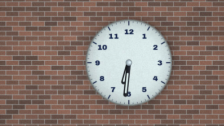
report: 6,31
